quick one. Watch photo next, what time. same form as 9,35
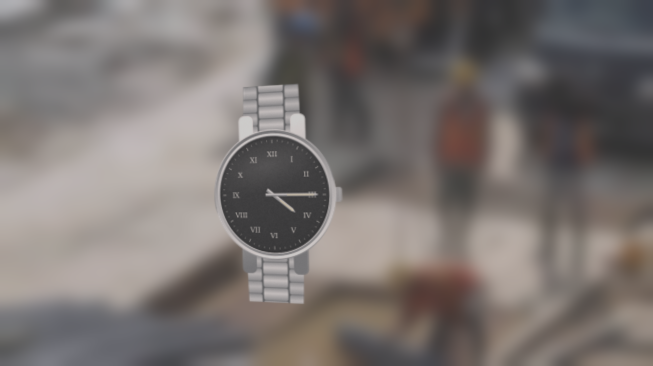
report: 4,15
